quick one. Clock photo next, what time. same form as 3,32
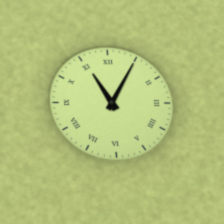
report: 11,05
